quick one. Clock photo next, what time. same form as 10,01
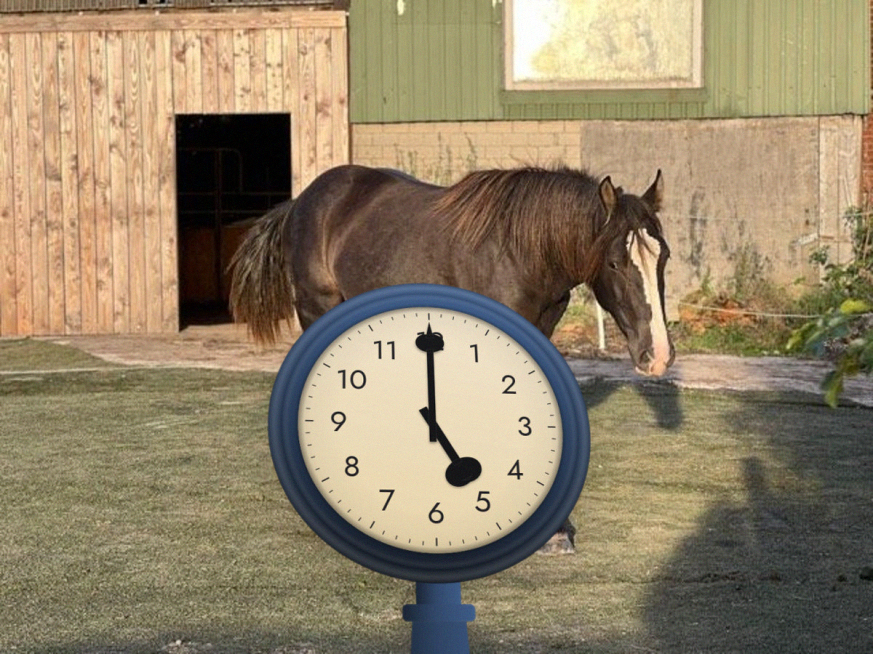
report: 5,00
